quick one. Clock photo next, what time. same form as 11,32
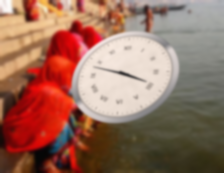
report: 3,48
